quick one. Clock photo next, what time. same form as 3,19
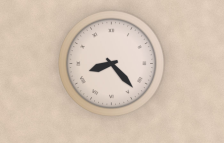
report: 8,23
